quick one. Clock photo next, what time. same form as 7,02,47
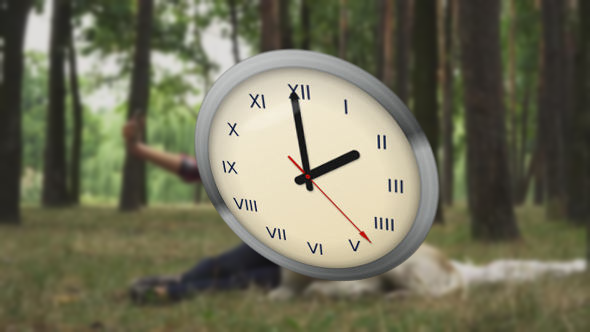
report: 1,59,23
